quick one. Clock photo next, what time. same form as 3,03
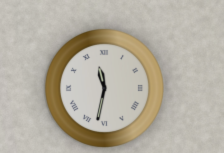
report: 11,32
